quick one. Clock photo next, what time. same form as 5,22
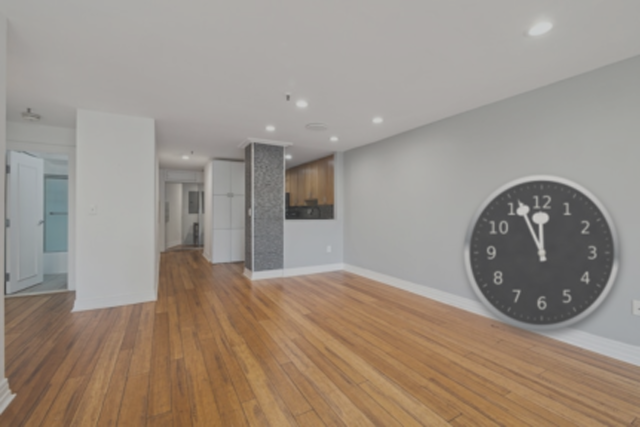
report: 11,56
